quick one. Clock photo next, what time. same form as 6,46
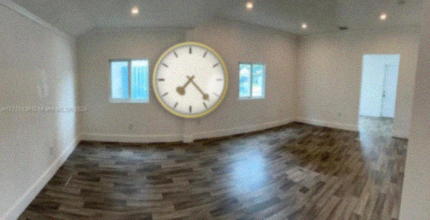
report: 7,23
